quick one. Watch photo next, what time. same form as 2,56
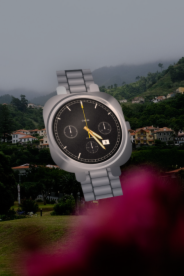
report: 4,25
